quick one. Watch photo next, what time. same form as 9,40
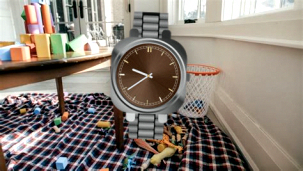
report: 9,39
